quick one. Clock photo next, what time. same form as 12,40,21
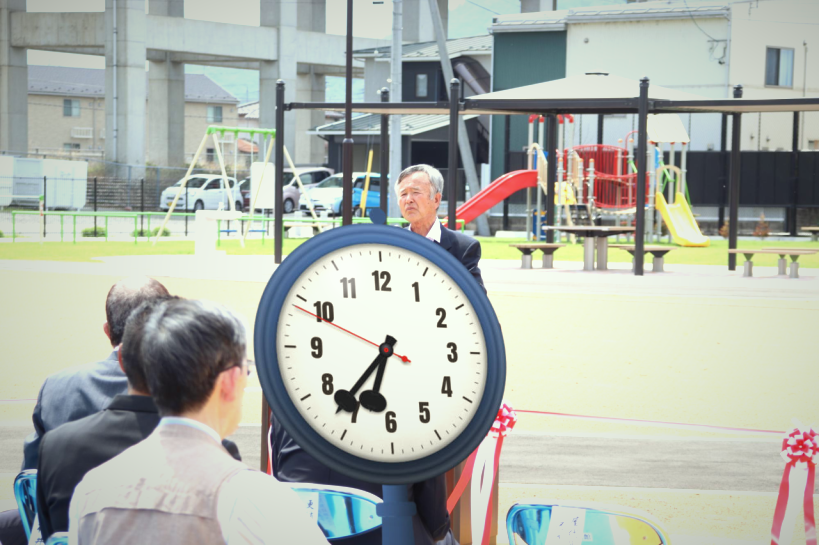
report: 6,36,49
